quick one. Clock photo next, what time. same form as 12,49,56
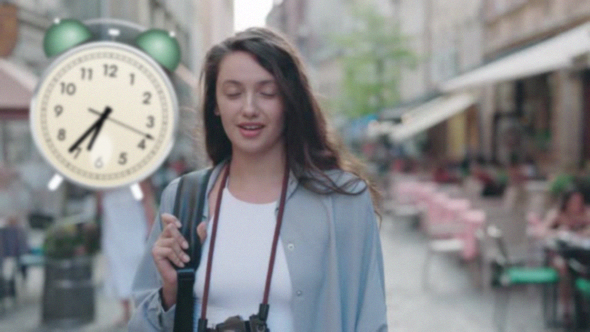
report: 6,36,18
